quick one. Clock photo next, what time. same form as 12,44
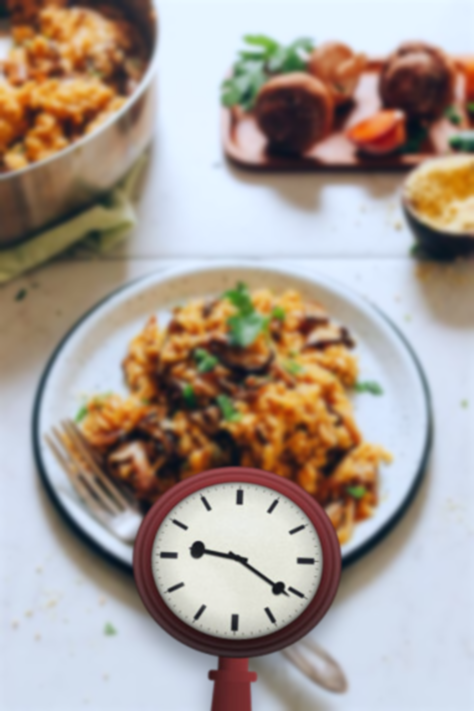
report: 9,21
